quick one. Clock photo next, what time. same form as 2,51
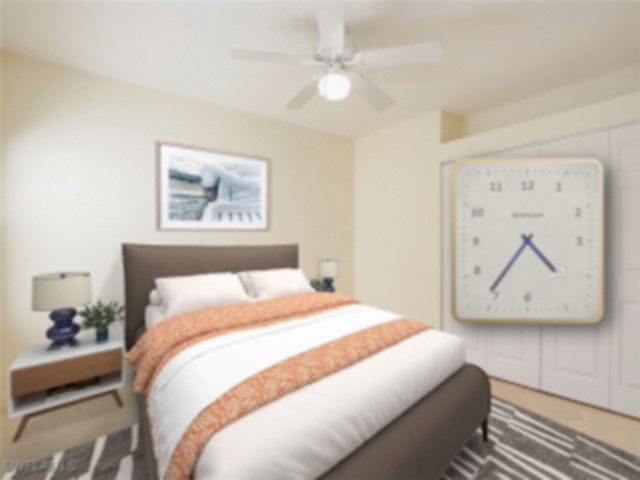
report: 4,36
